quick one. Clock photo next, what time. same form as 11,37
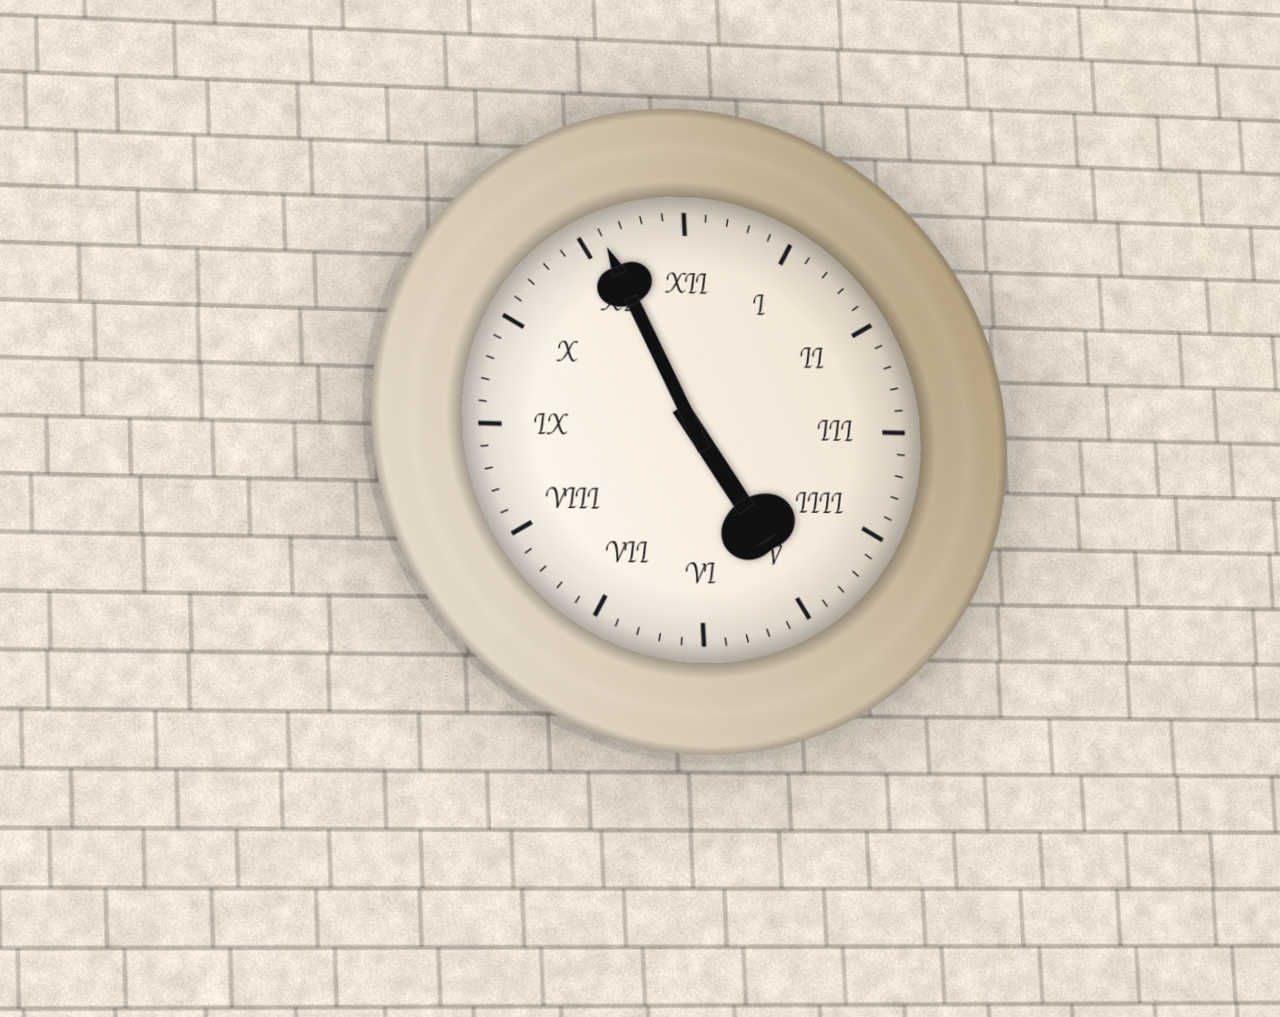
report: 4,56
